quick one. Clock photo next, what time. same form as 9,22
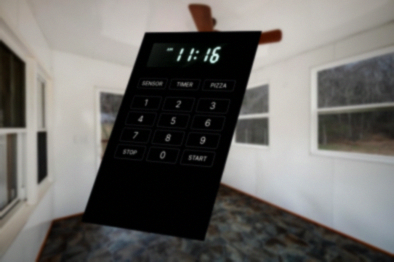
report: 11,16
